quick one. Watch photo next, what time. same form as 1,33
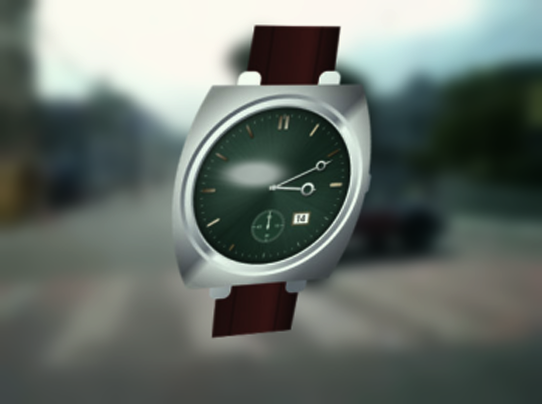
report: 3,11
